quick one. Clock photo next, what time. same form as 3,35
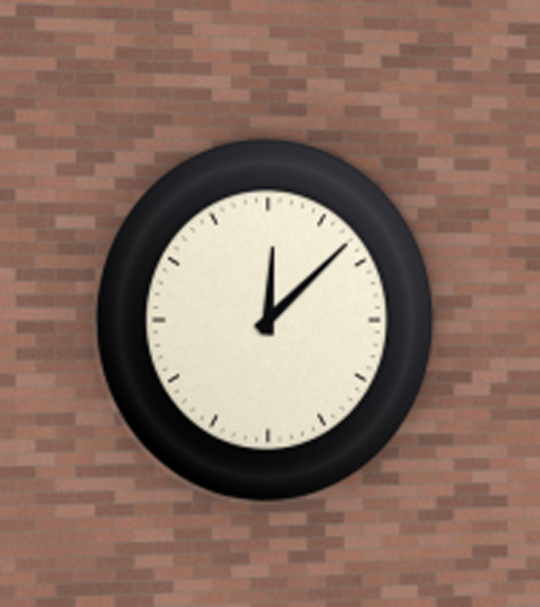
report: 12,08
